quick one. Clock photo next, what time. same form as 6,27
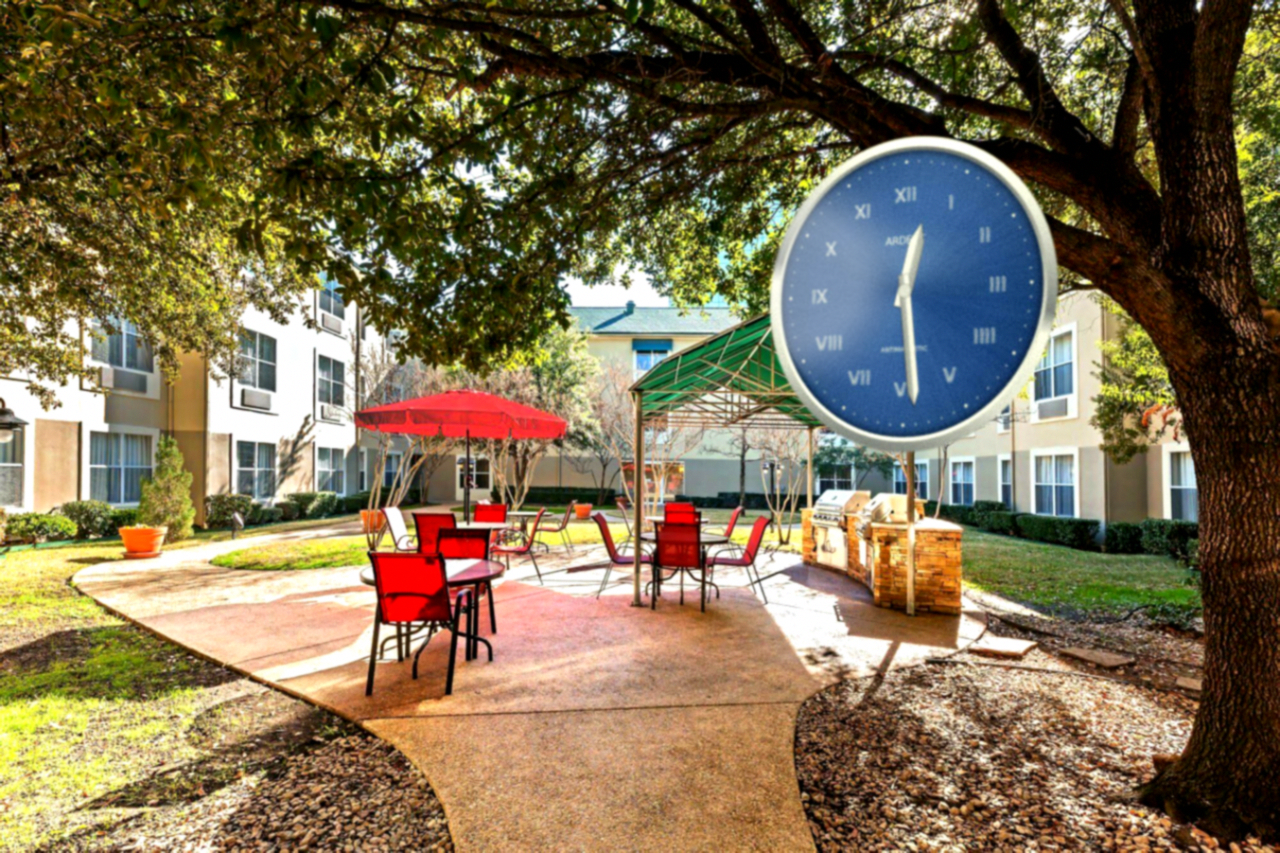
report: 12,29
